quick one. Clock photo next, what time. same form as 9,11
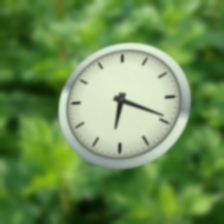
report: 6,19
